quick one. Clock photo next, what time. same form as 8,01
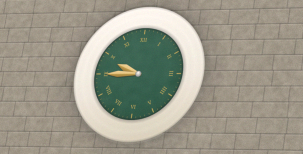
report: 9,45
